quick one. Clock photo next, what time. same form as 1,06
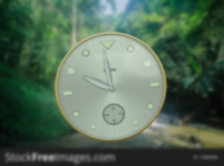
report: 9,59
